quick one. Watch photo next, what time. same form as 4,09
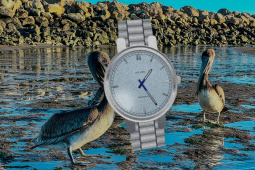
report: 1,25
